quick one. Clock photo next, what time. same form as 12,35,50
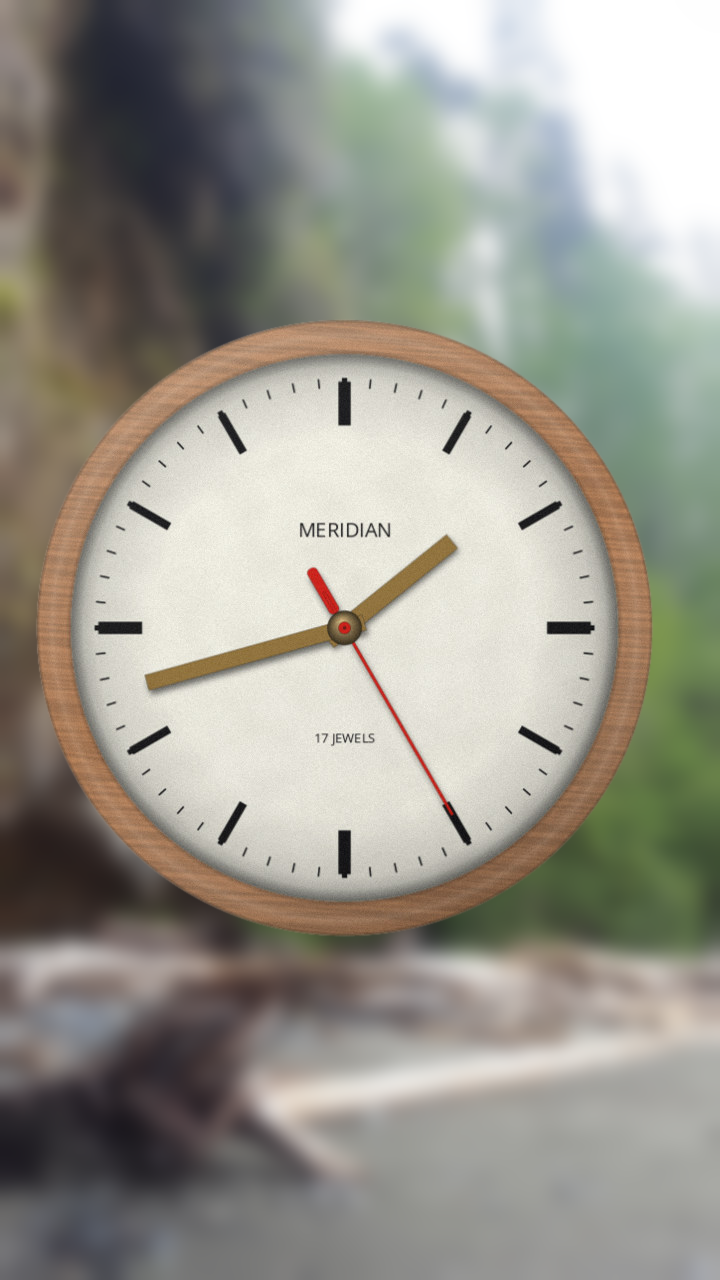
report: 1,42,25
